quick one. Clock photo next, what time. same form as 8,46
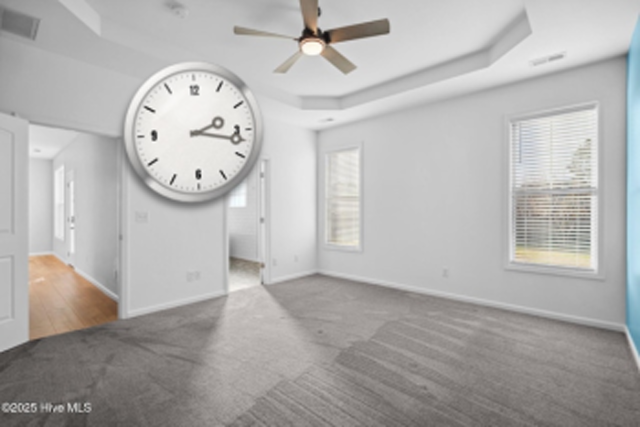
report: 2,17
